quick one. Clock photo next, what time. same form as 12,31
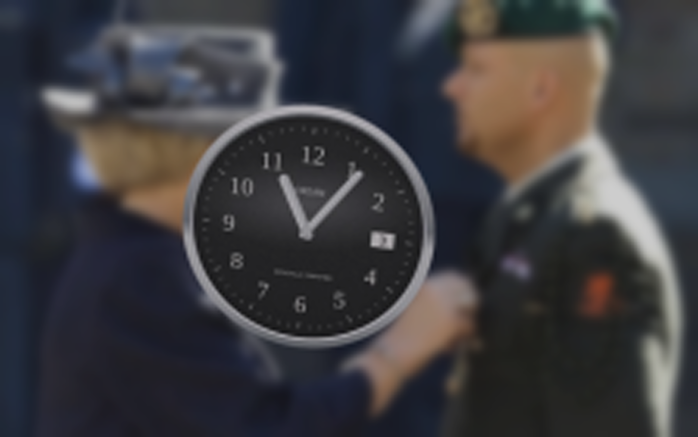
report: 11,06
